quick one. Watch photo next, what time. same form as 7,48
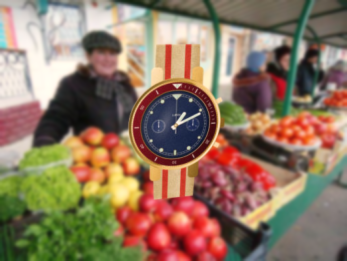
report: 1,11
